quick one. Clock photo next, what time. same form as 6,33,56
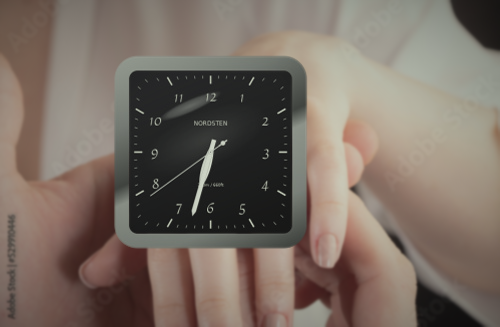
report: 6,32,39
